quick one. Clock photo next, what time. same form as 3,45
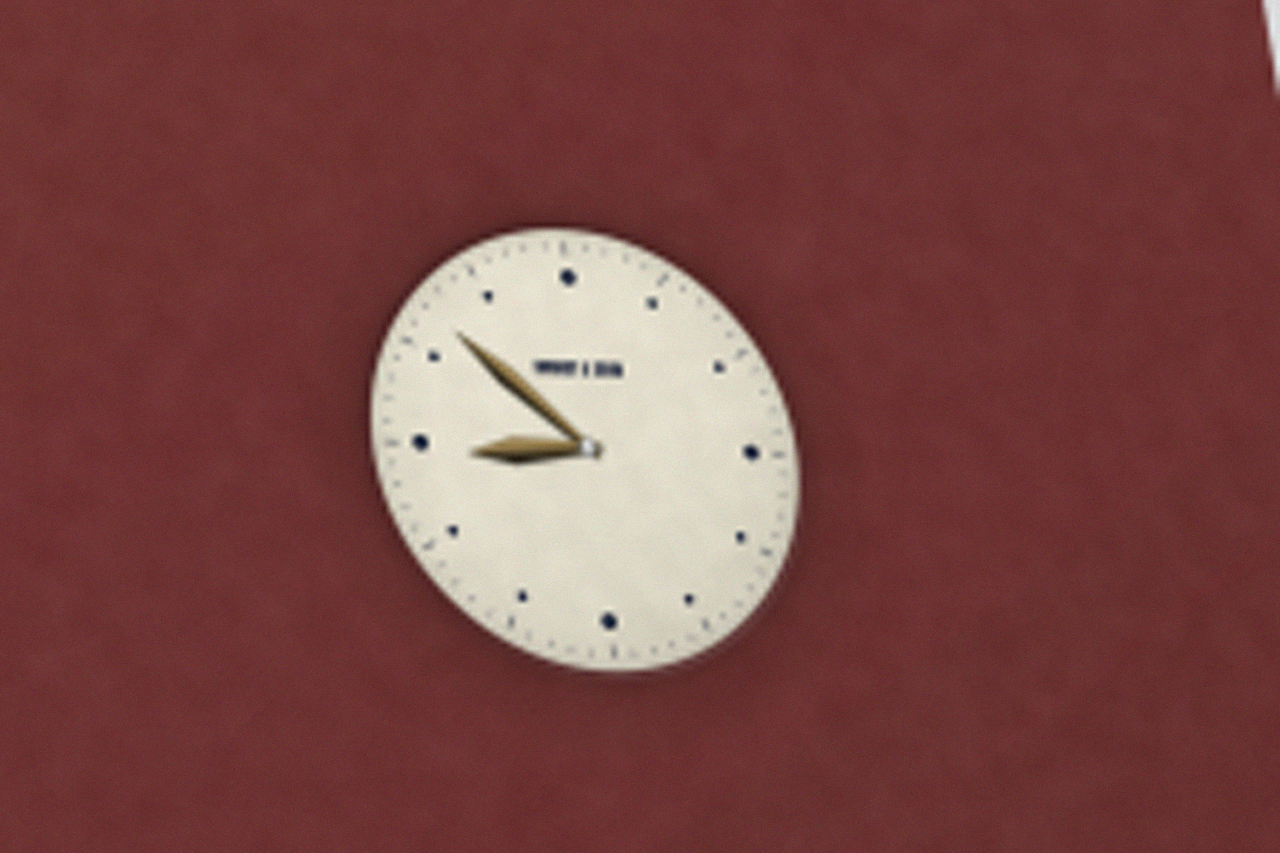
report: 8,52
